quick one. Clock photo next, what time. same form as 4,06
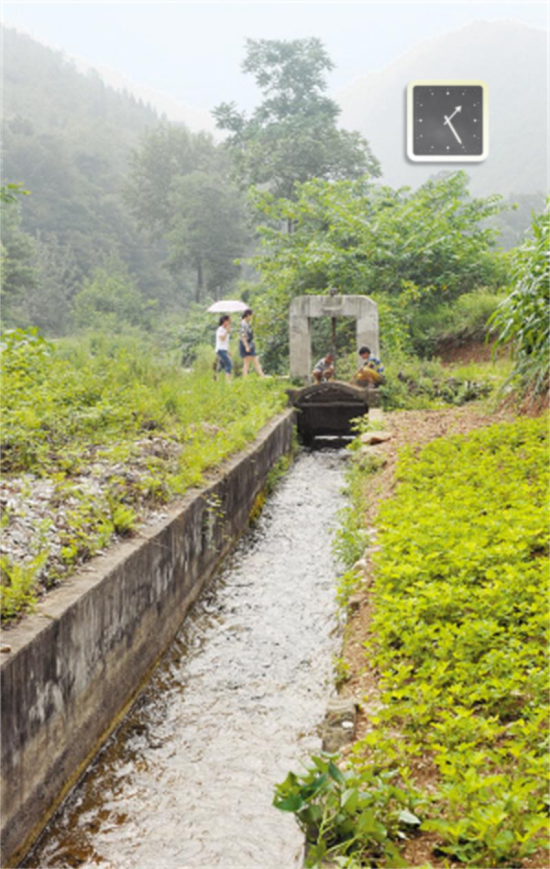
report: 1,25
